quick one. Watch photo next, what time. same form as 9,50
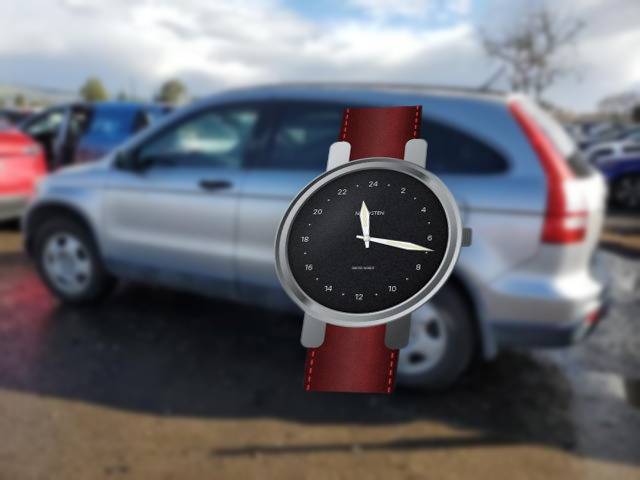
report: 23,17
